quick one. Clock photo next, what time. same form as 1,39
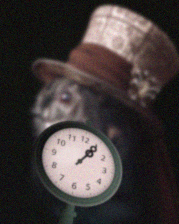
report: 1,05
